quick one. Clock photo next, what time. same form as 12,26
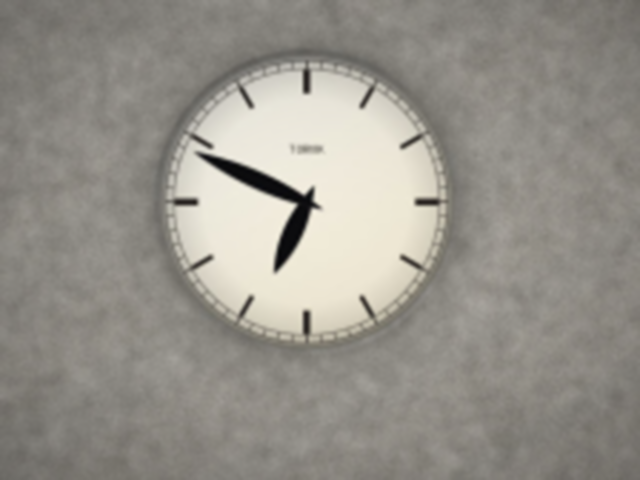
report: 6,49
